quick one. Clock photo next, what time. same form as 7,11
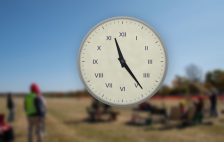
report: 11,24
